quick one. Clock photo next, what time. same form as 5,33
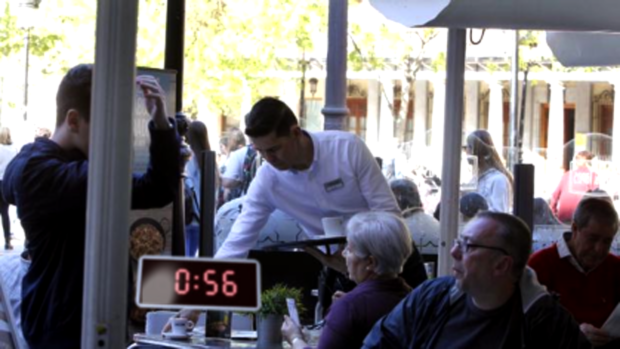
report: 0,56
